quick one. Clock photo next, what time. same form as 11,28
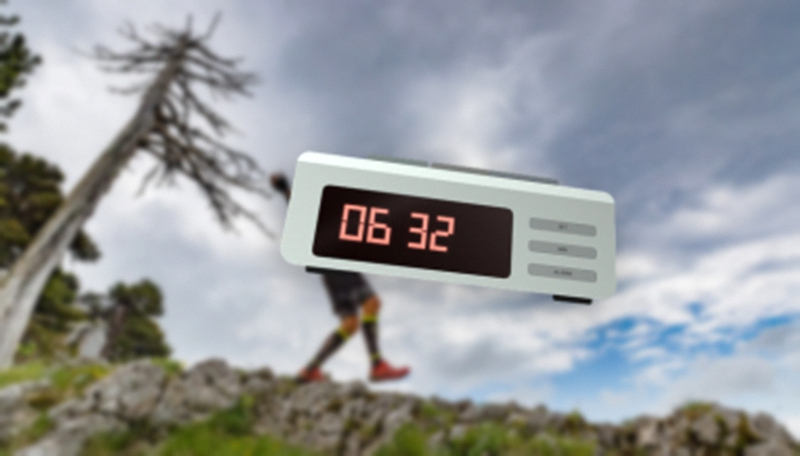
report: 6,32
